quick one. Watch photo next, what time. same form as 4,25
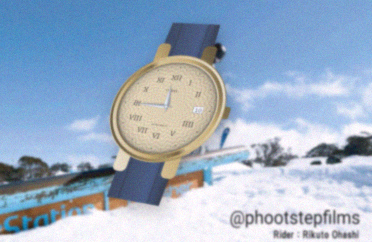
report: 11,45
